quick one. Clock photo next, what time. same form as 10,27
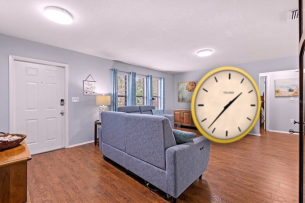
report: 1,37
